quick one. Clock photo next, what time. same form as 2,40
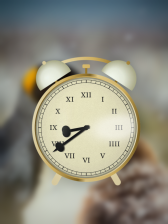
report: 8,39
